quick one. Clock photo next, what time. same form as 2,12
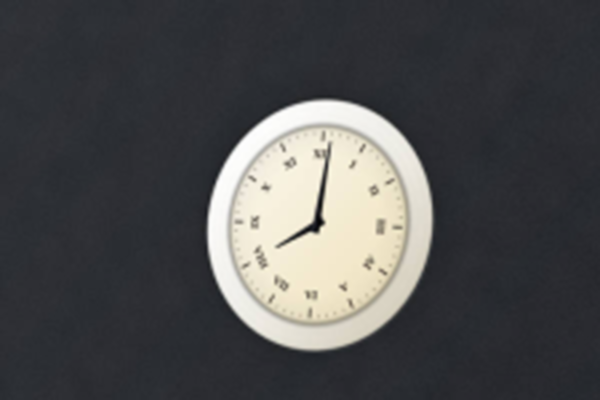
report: 8,01
